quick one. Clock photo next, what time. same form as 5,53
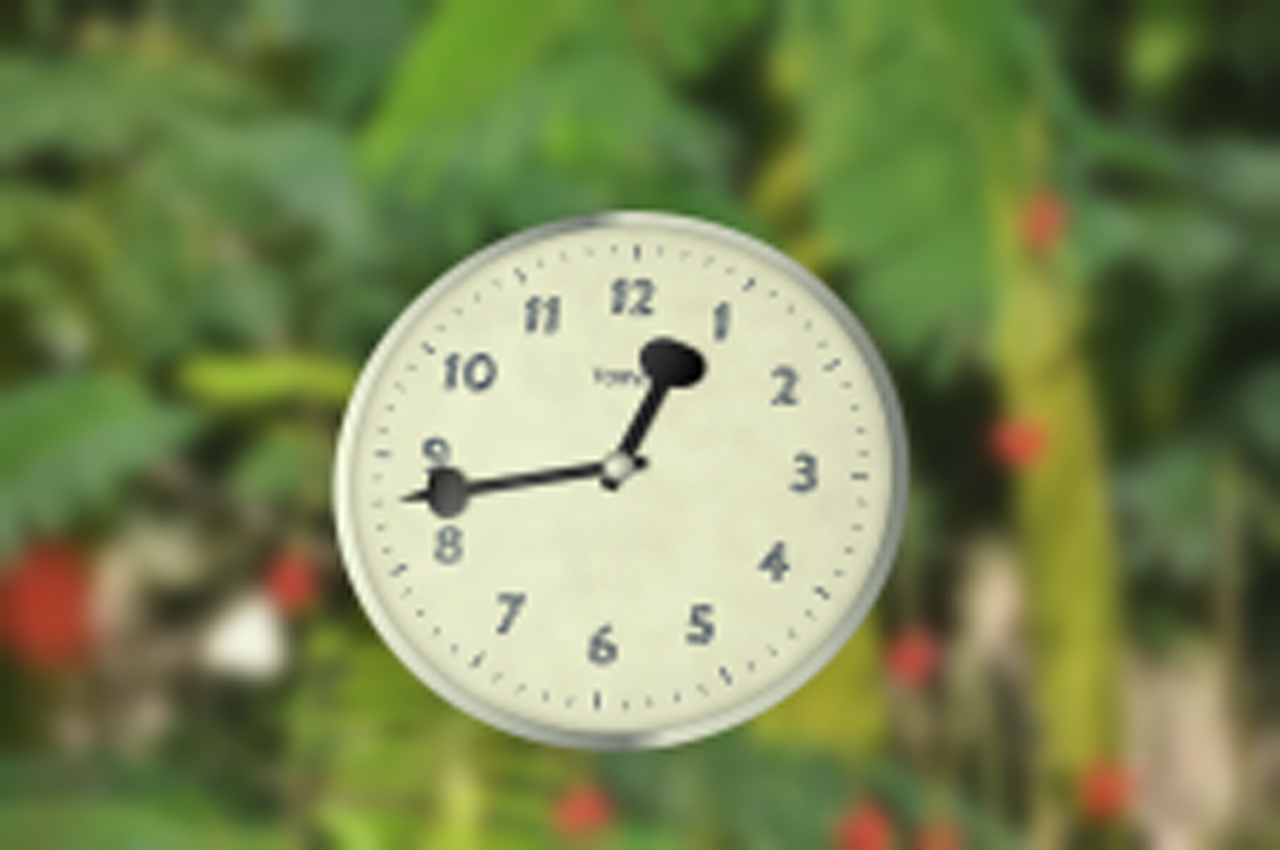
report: 12,43
